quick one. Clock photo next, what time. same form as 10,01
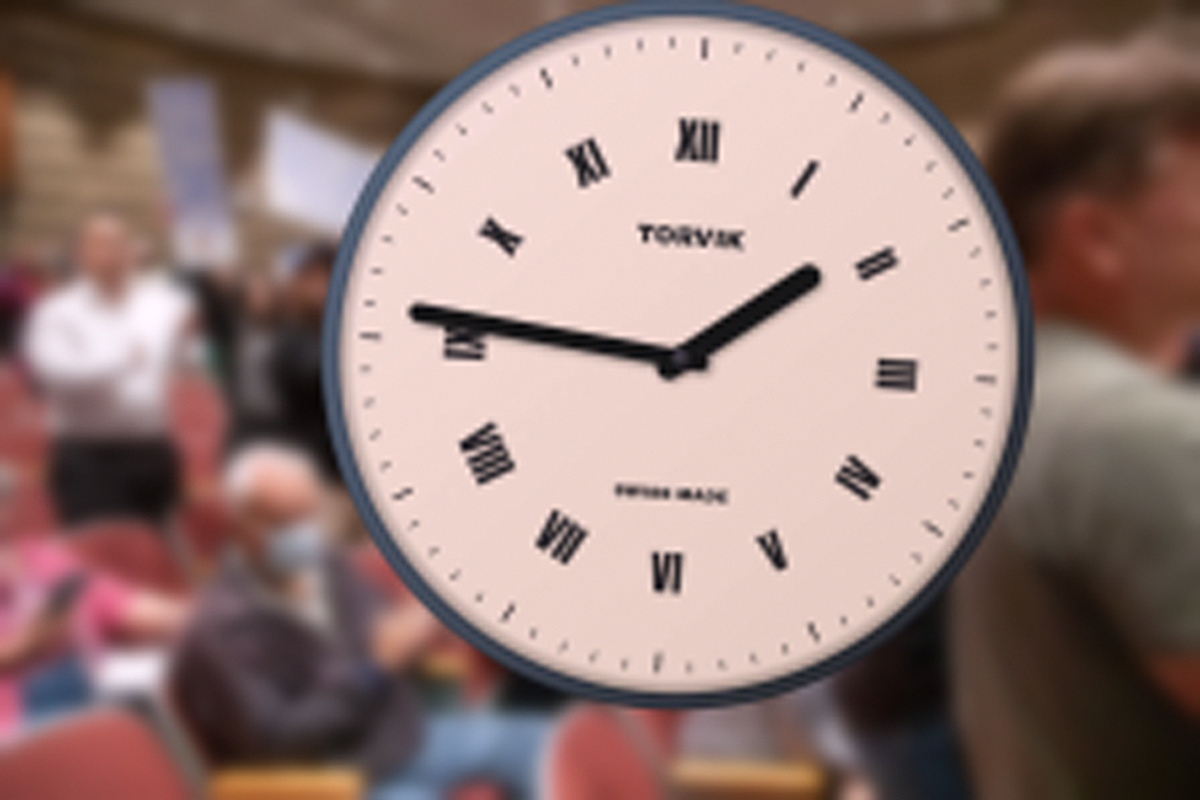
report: 1,46
